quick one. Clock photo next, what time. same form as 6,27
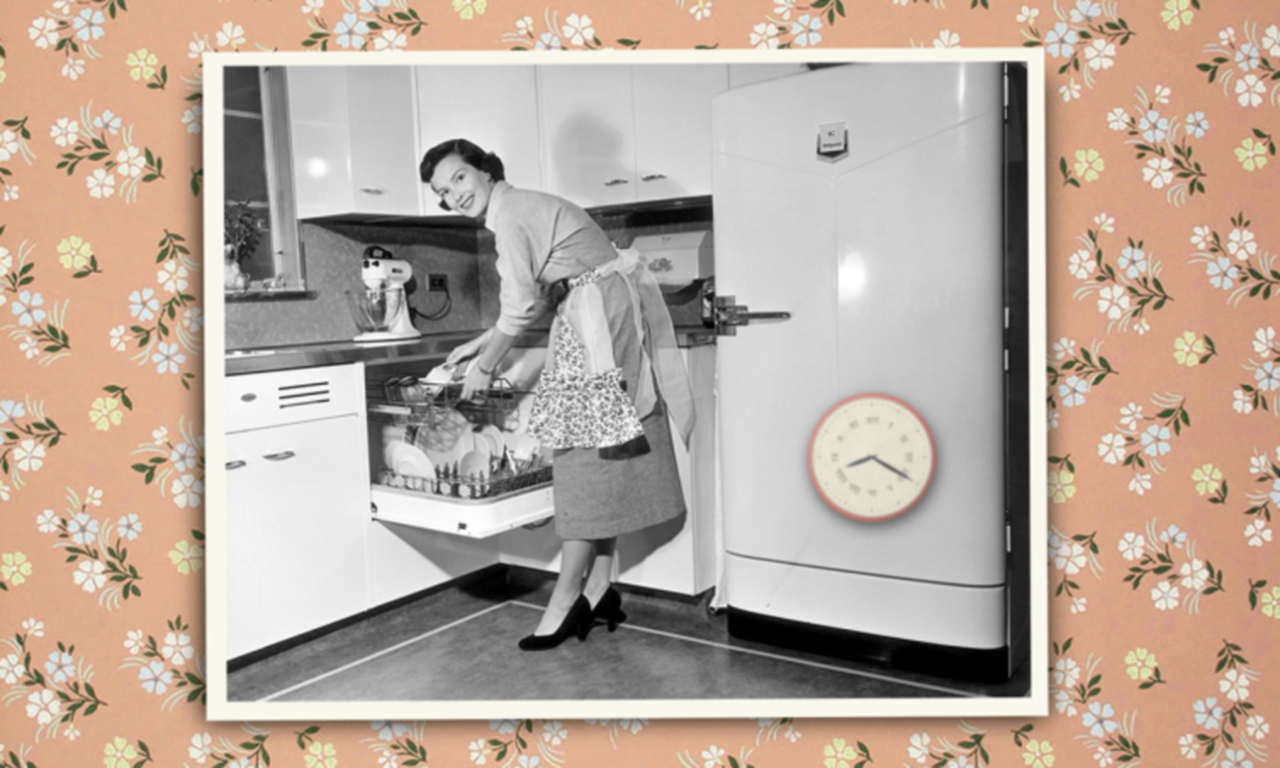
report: 8,20
